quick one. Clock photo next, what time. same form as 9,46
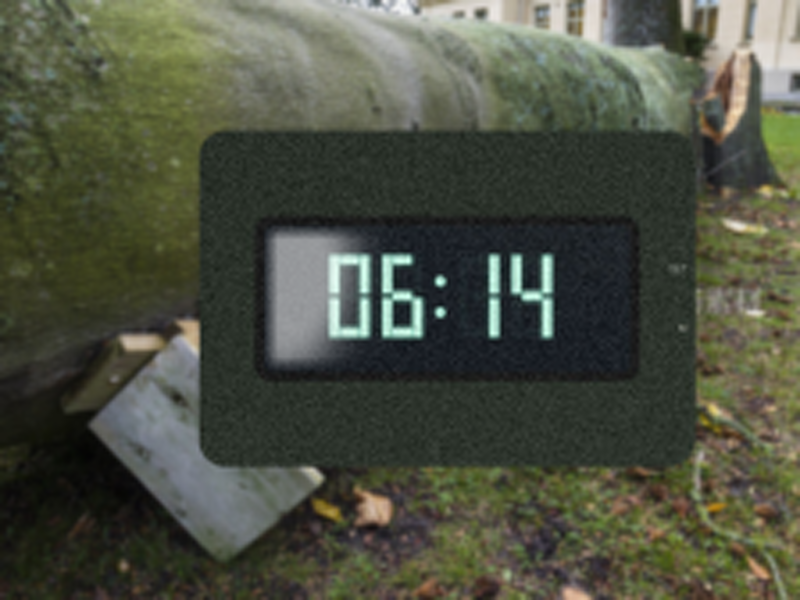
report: 6,14
